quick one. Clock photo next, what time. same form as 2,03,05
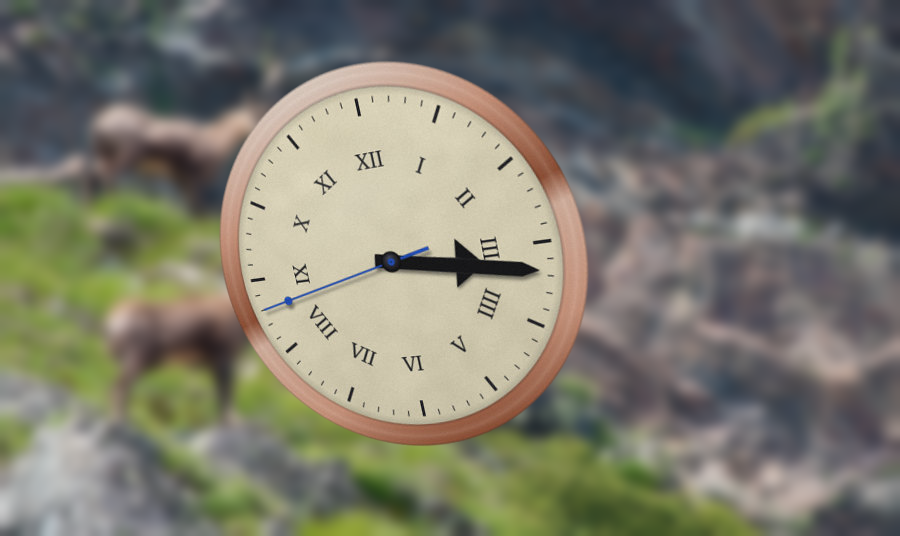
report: 3,16,43
